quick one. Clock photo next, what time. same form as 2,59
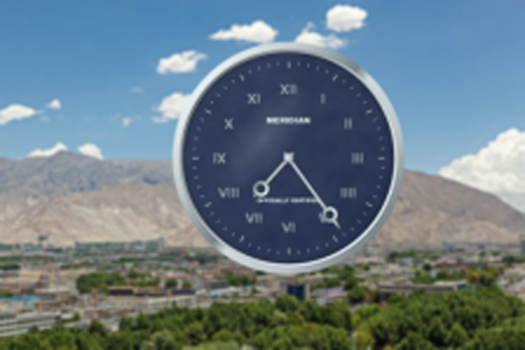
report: 7,24
